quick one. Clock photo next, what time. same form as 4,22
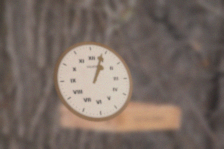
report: 1,04
